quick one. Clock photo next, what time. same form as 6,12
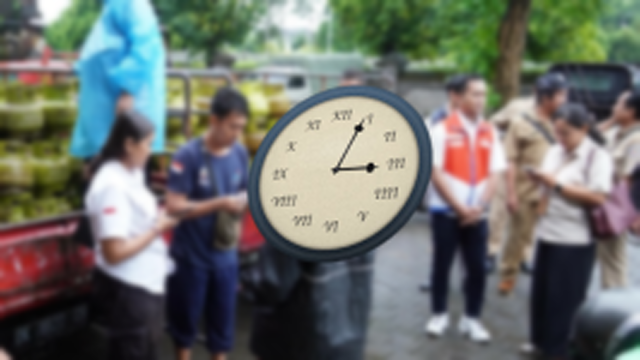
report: 3,04
